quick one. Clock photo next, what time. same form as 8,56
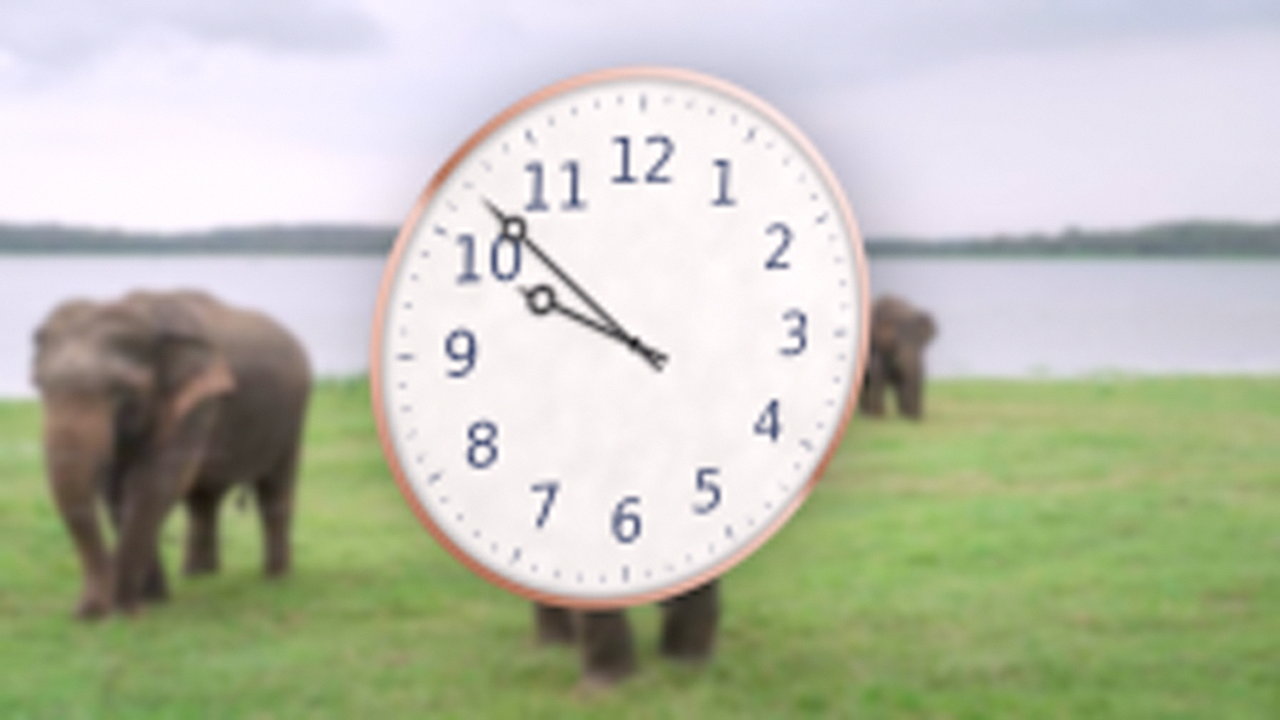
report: 9,52
